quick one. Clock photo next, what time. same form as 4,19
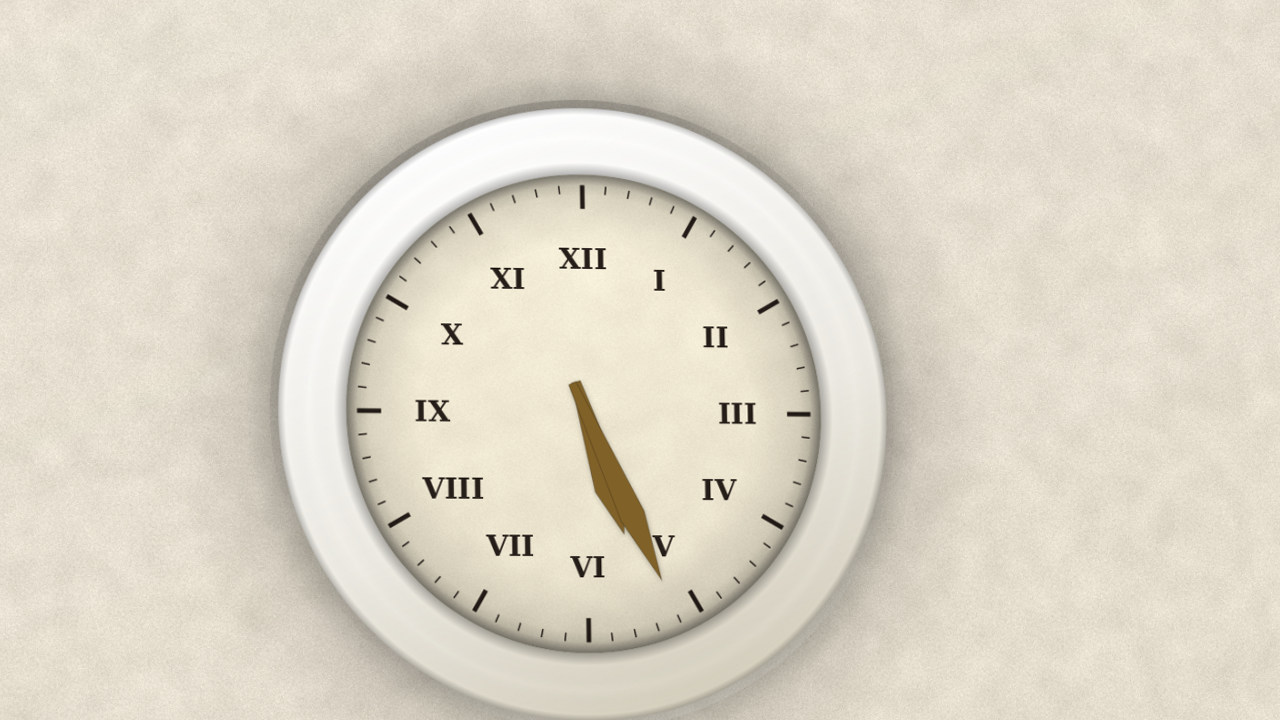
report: 5,26
